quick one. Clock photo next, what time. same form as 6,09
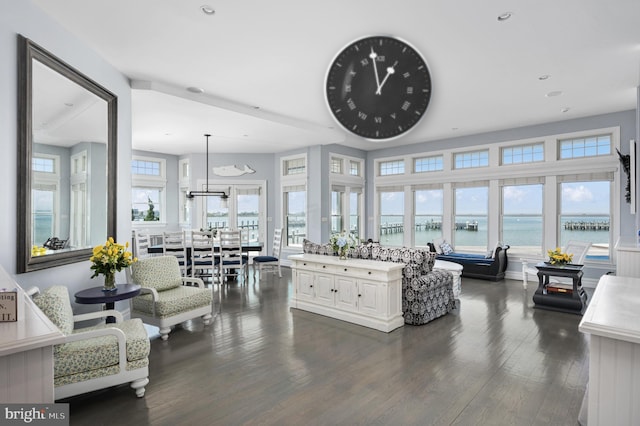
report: 12,58
